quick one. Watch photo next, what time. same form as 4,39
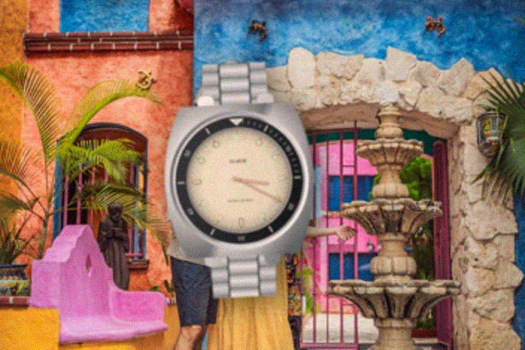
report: 3,20
